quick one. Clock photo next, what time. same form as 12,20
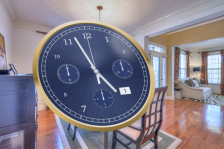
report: 4,57
